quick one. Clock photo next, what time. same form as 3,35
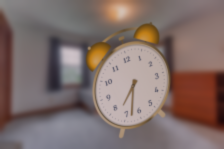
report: 7,33
